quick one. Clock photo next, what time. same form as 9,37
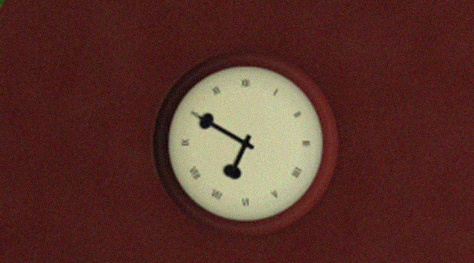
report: 6,50
